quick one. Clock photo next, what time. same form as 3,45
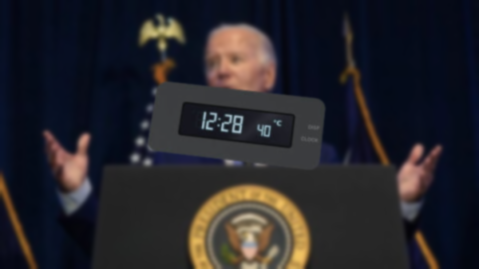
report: 12,28
